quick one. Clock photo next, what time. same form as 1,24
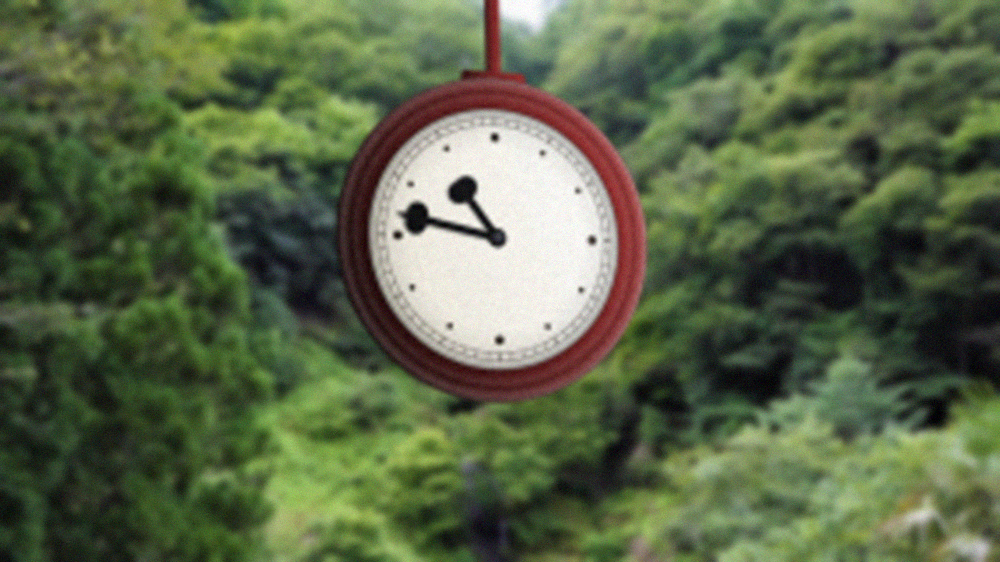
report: 10,47
